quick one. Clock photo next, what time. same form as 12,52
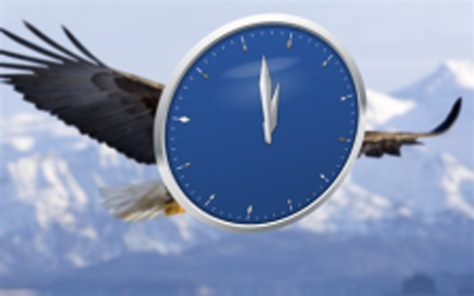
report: 11,57
